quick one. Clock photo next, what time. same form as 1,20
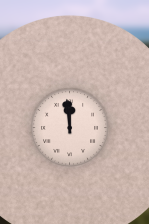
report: 11,59
